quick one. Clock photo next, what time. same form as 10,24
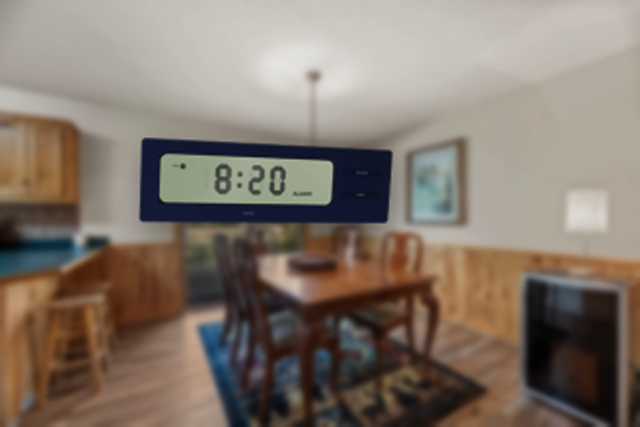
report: 8,20
